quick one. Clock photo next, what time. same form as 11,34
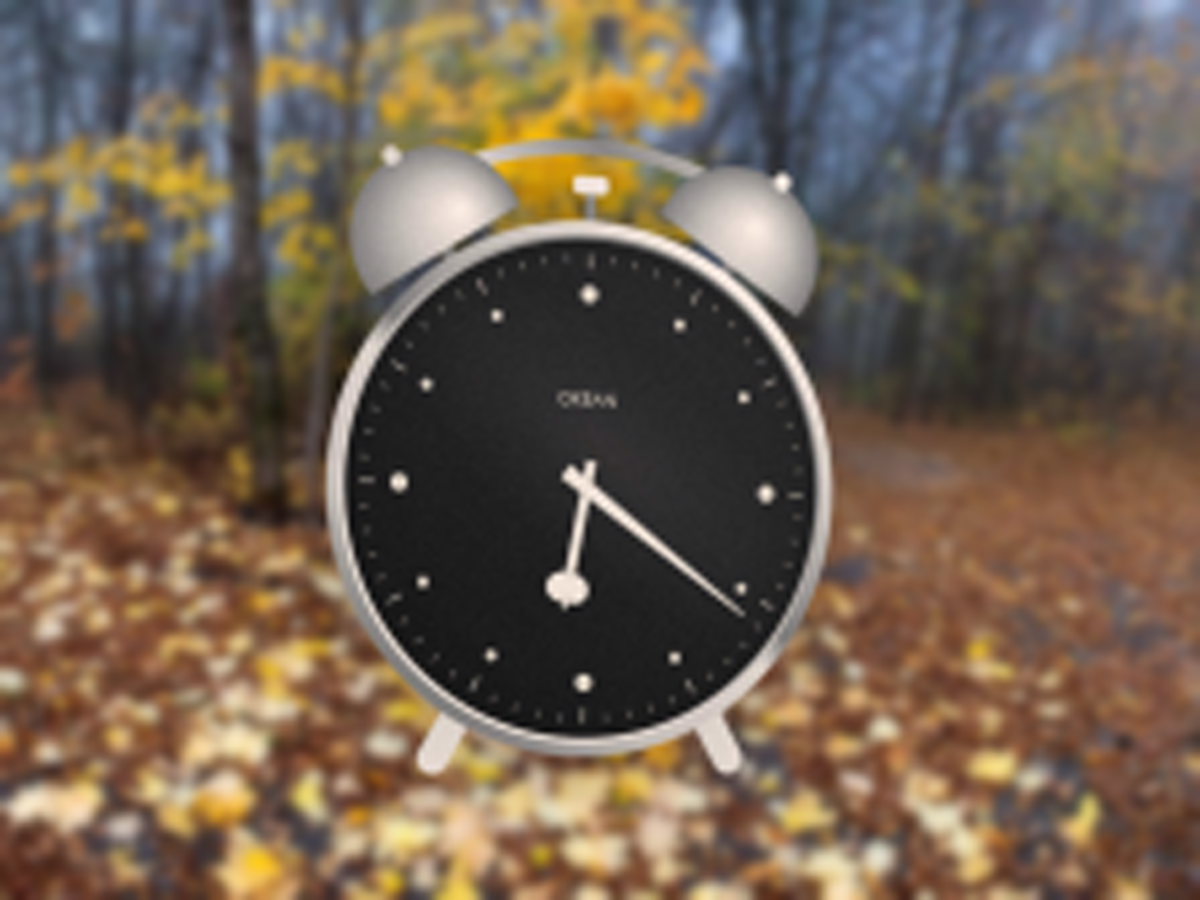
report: 6,21
